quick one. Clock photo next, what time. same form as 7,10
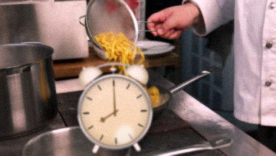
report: 8,00
